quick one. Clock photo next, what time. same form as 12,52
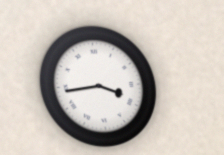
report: 3,44
